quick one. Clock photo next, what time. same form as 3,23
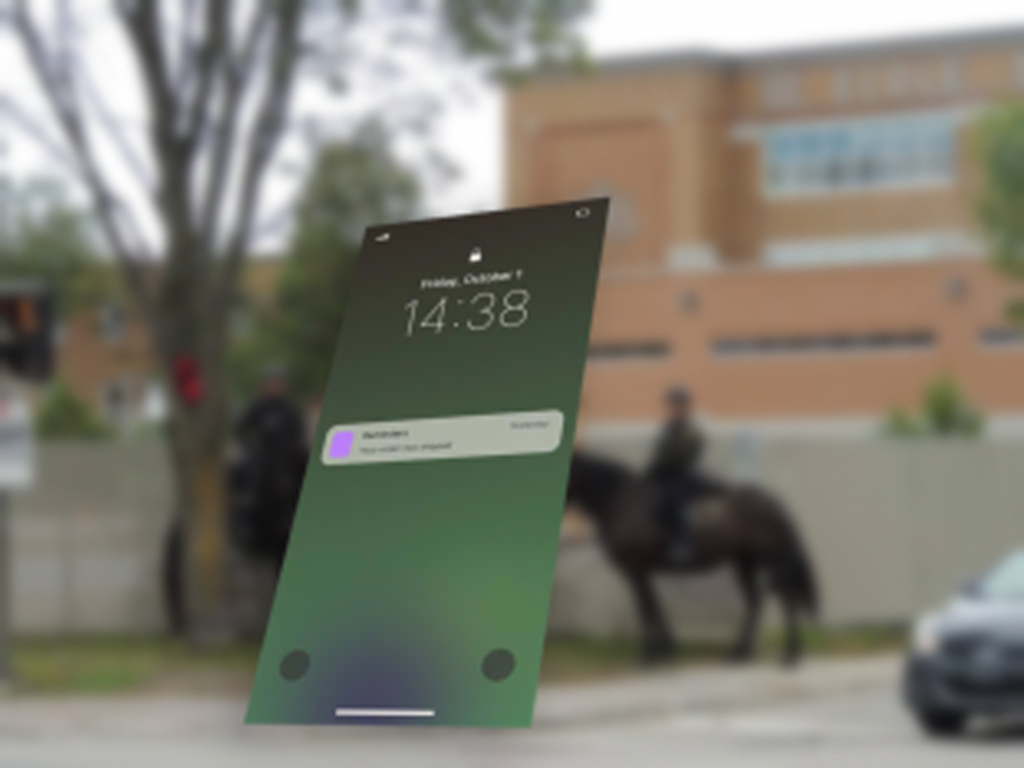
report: 14,38
